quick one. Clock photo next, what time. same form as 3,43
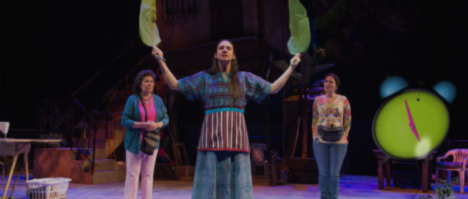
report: 4,56
